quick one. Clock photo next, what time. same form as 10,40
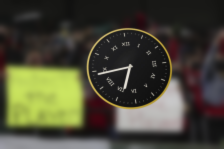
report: 6,44
